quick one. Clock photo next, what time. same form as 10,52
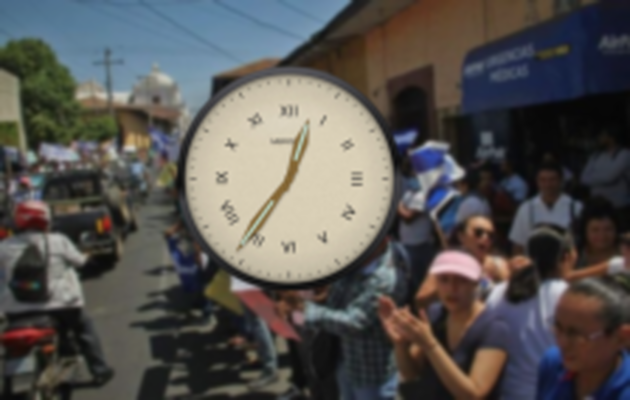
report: 12,36
